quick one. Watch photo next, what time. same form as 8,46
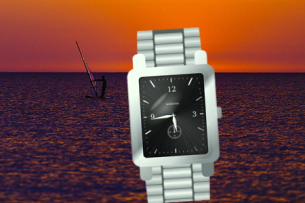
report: 5,44
